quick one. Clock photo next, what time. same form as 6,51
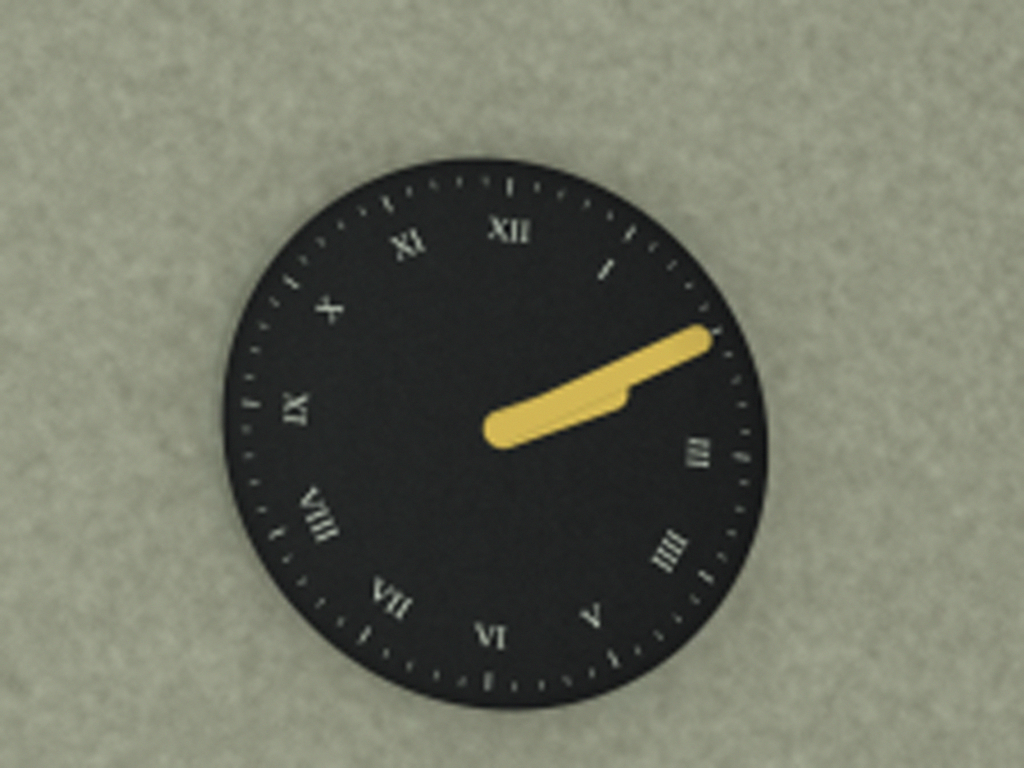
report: 2,10
